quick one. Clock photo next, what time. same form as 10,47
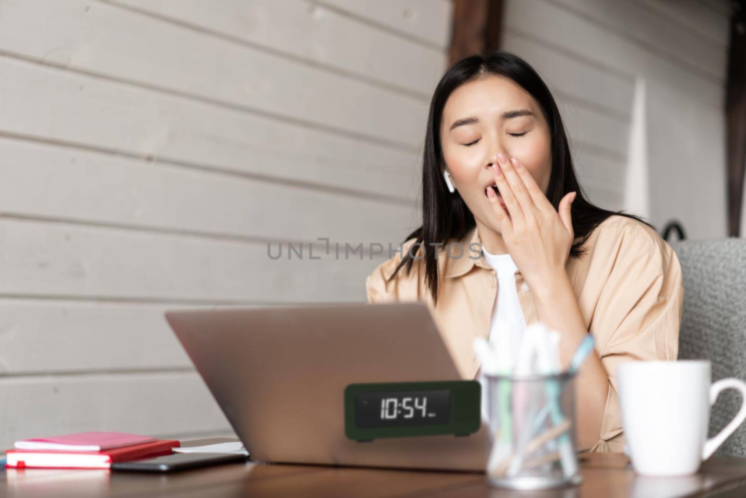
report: 10,54
